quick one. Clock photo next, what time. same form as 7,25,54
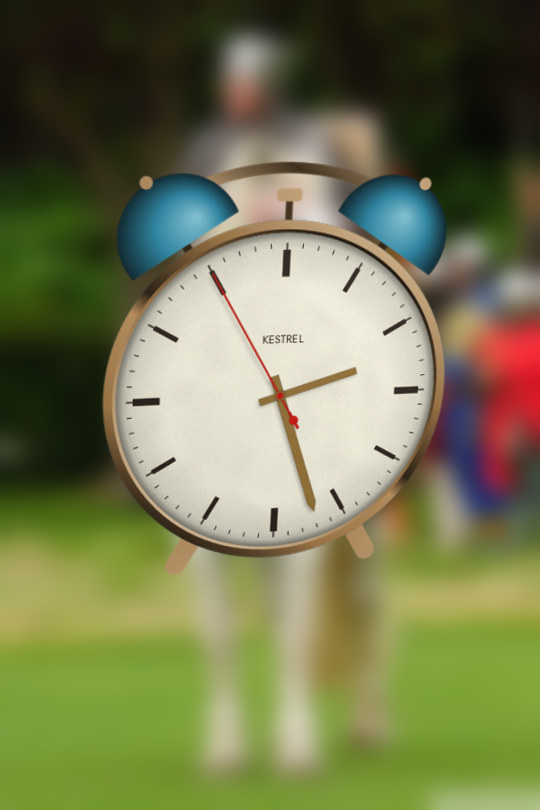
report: 2,26,55
